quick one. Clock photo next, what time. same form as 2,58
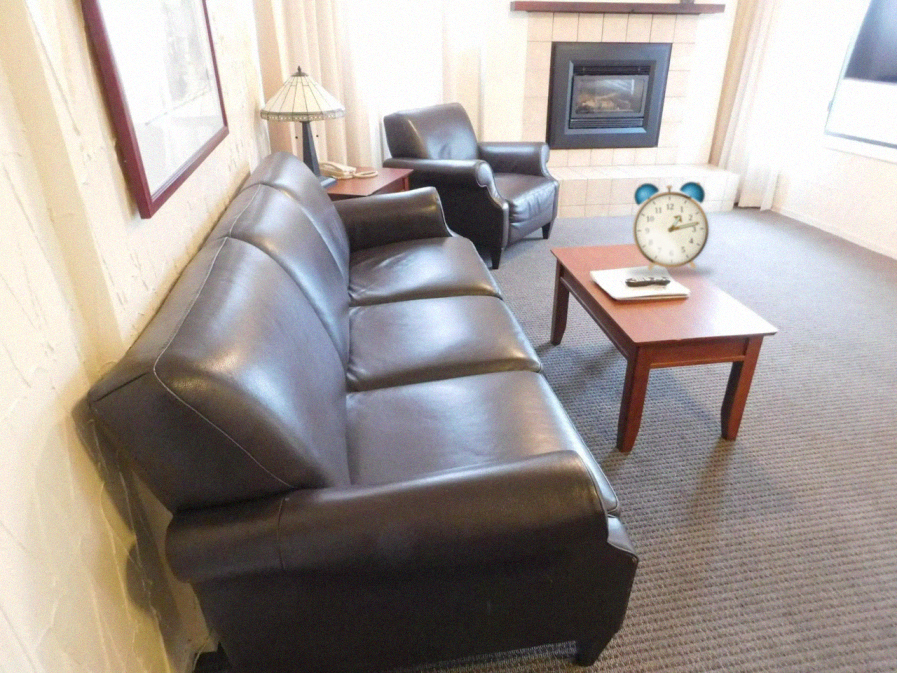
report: 1,13
